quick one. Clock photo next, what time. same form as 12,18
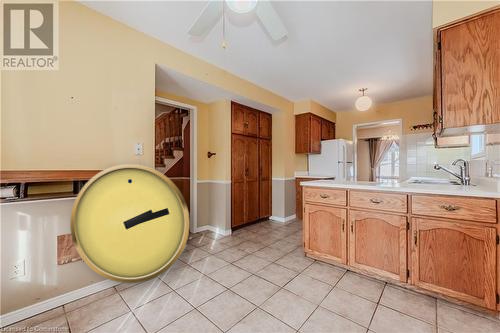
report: 2,12
